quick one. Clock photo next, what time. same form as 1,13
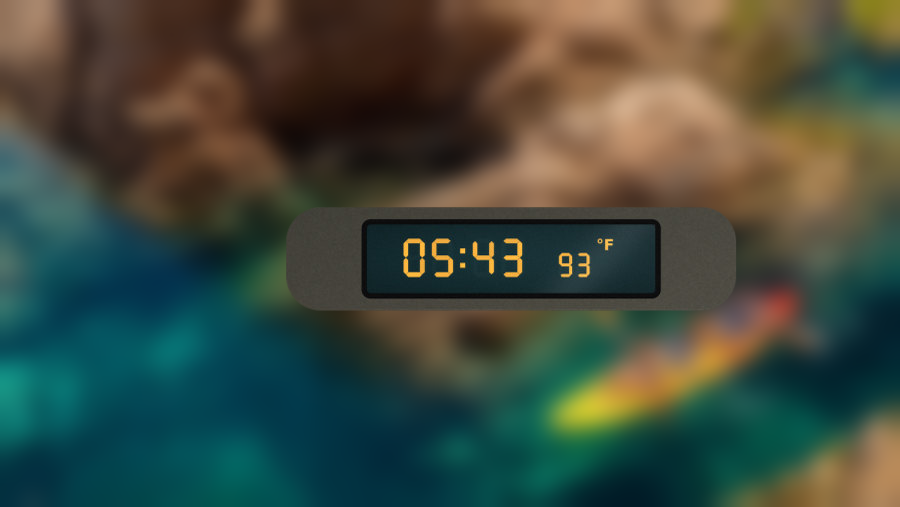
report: 5,43
